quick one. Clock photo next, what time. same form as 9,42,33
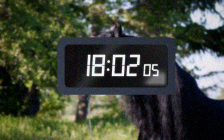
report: 18,02,05
